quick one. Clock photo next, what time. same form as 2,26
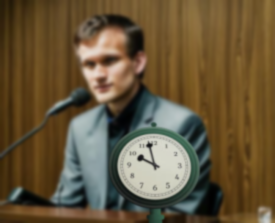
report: 9,58
